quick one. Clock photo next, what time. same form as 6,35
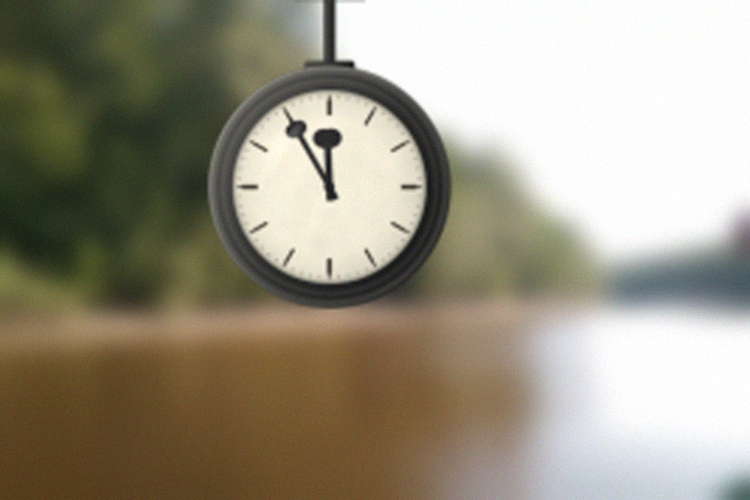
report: 11,55
